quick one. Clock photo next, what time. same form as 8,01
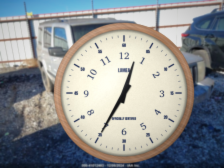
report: 12,35
